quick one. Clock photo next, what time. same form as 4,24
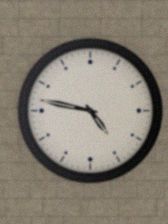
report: 4,47
